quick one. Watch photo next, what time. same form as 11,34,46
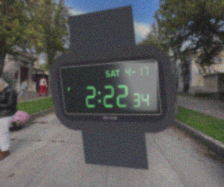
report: 2,22,34
